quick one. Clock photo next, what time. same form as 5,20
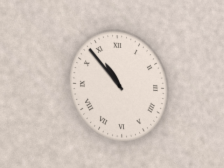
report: 10,53
